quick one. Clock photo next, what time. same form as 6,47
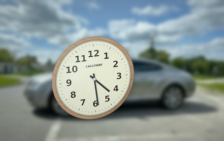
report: 4,29
